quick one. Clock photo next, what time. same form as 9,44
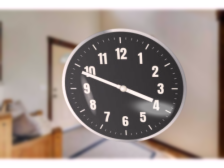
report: 3,49
